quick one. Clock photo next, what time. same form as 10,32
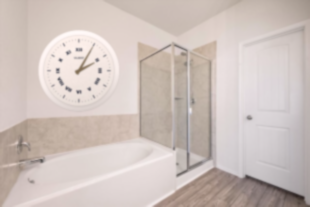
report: 2,05
